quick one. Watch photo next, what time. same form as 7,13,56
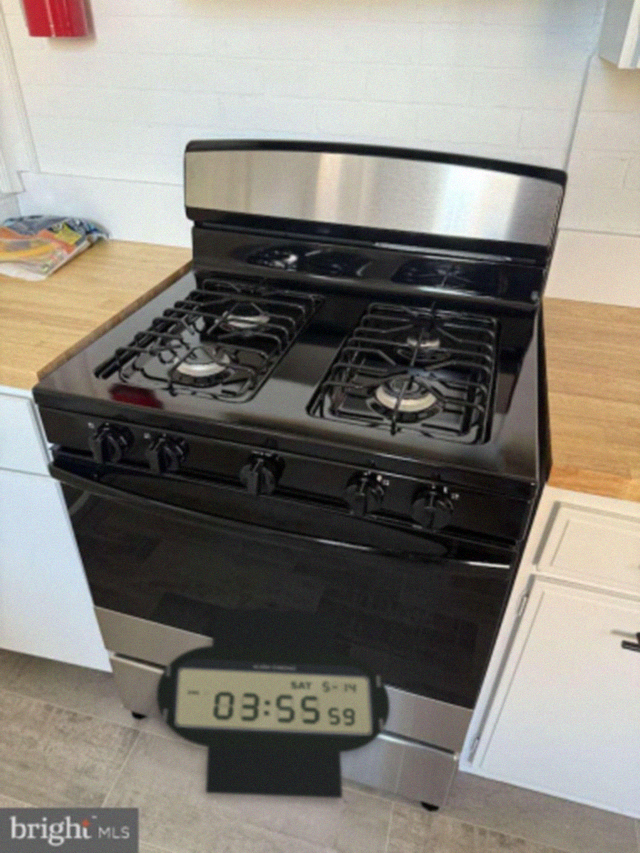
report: 3,55,59
